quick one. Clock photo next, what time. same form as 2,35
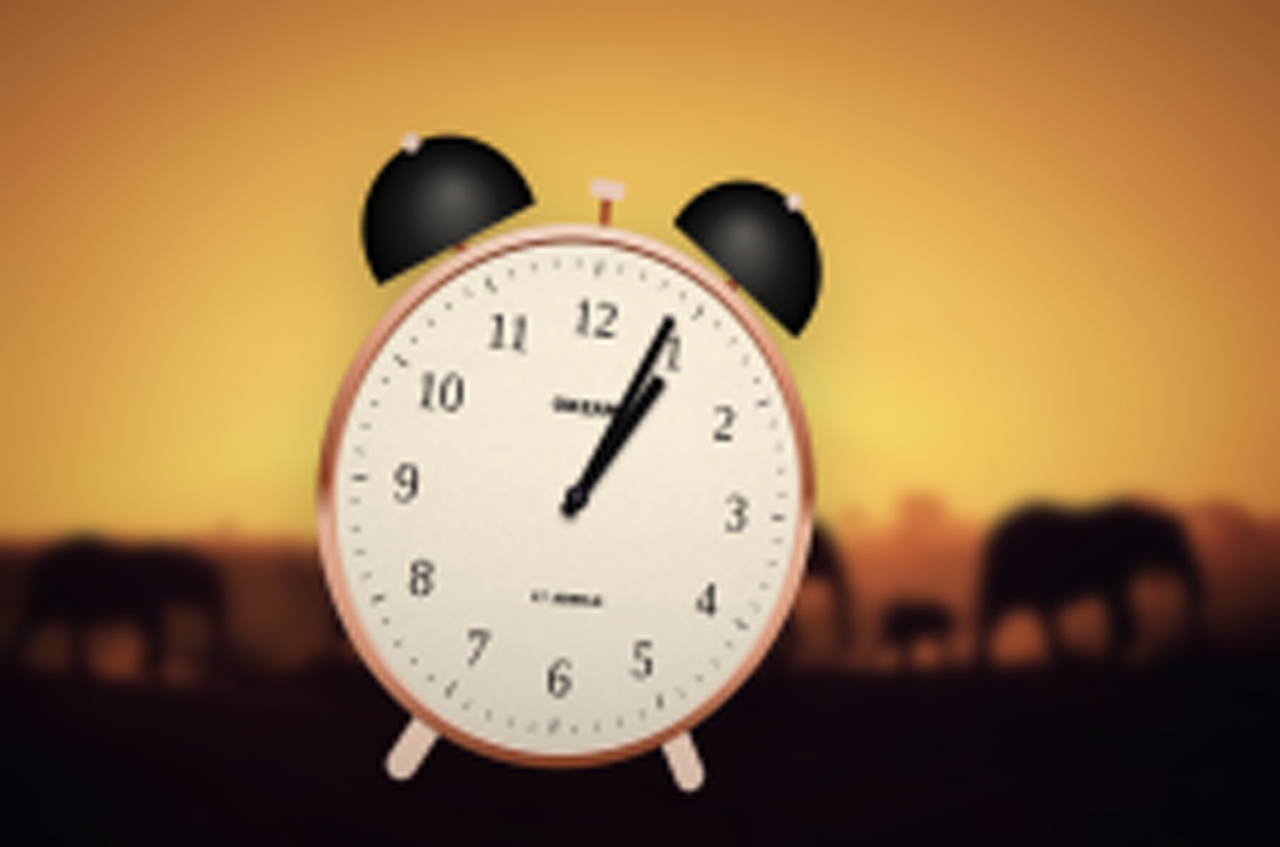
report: 1,04
